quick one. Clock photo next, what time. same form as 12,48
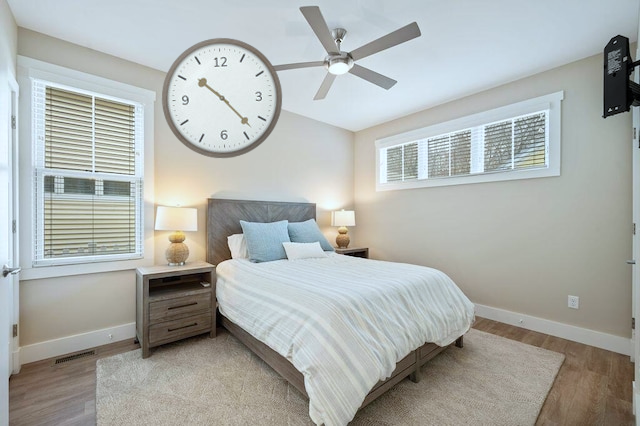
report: 10,23
